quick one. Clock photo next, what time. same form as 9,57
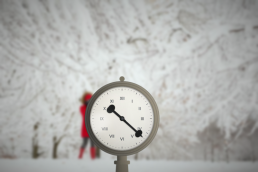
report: 10,22
